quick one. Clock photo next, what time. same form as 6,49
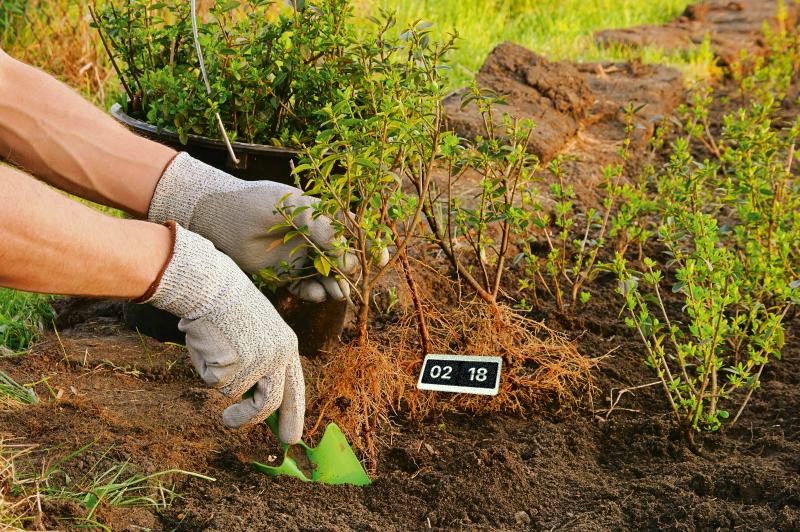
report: 2,18
